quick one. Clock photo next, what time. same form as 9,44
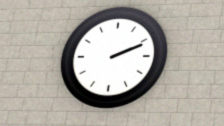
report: 2,11
